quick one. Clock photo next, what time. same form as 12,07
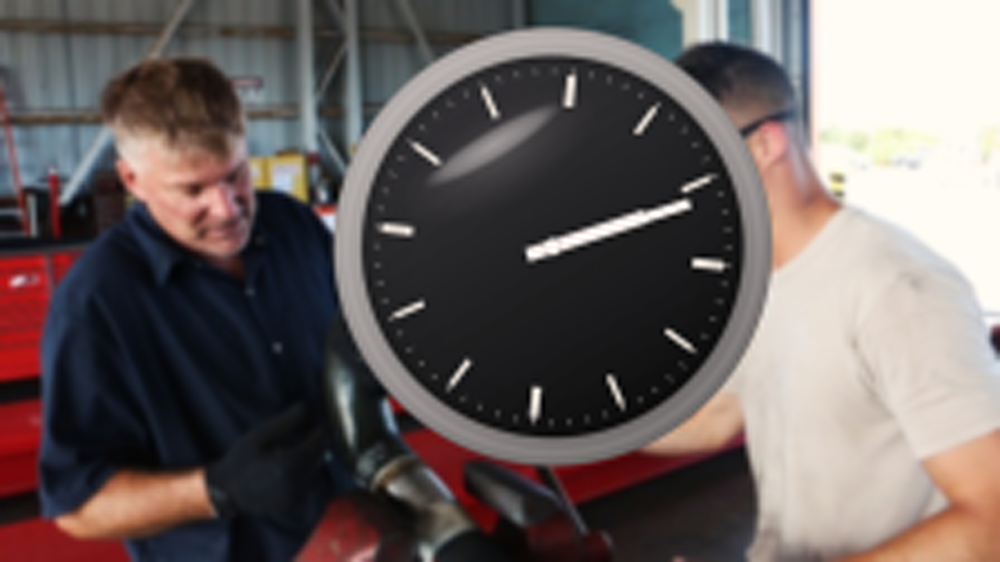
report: 2,11
